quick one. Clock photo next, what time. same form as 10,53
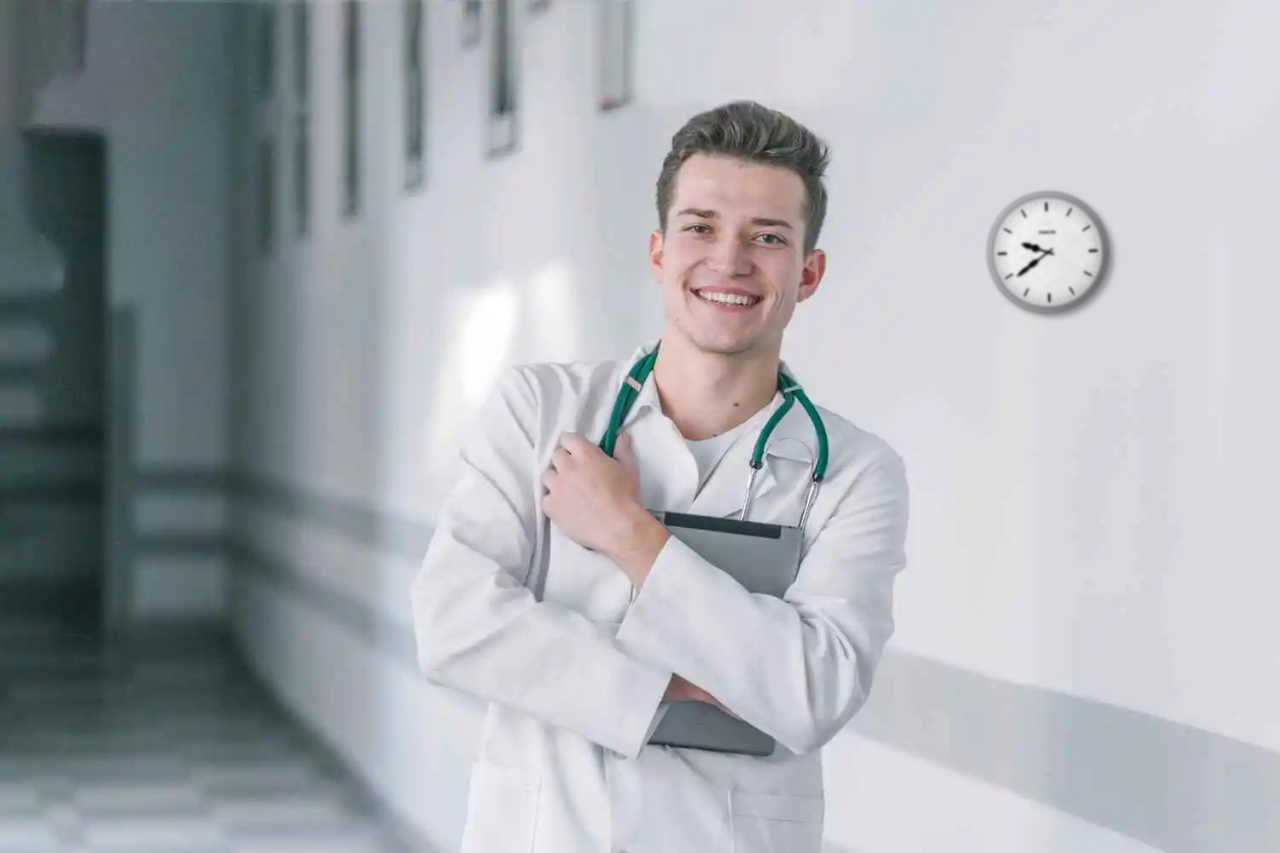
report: 9,39
